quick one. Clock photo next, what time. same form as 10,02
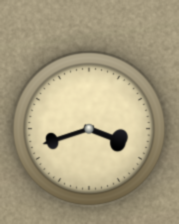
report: 3,42
